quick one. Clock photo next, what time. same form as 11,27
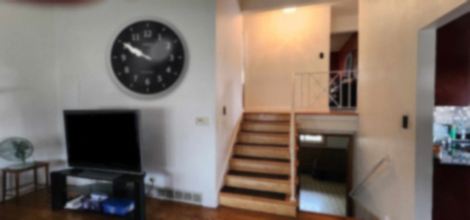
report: 9,50
